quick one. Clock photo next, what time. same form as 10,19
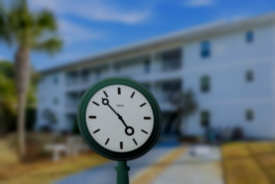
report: 4,53
